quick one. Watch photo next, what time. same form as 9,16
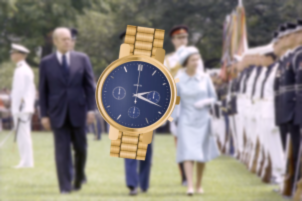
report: 2,18
